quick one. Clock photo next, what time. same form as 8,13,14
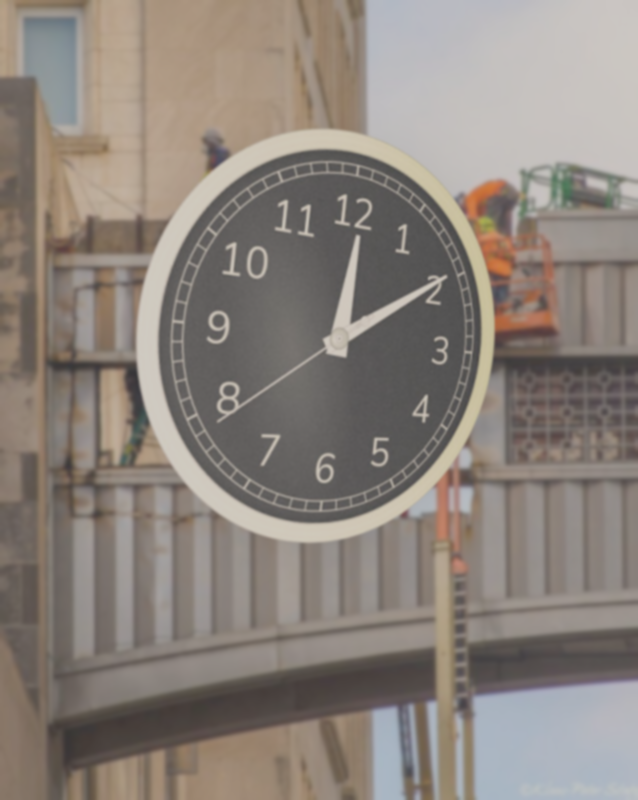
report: 12,09,39
